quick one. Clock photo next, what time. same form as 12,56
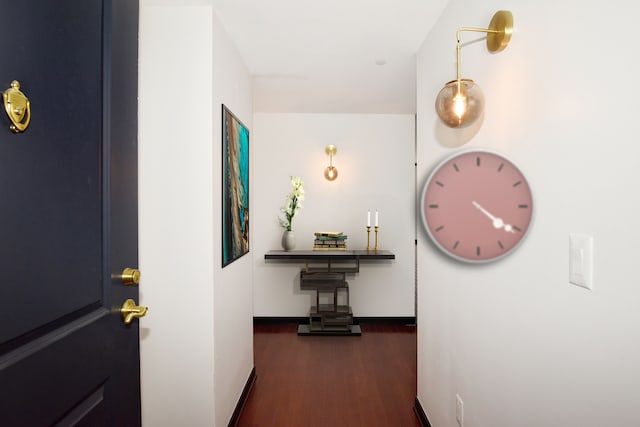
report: 4,21
